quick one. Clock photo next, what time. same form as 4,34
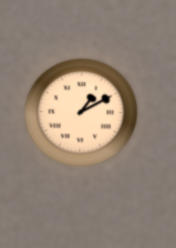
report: 1,10
